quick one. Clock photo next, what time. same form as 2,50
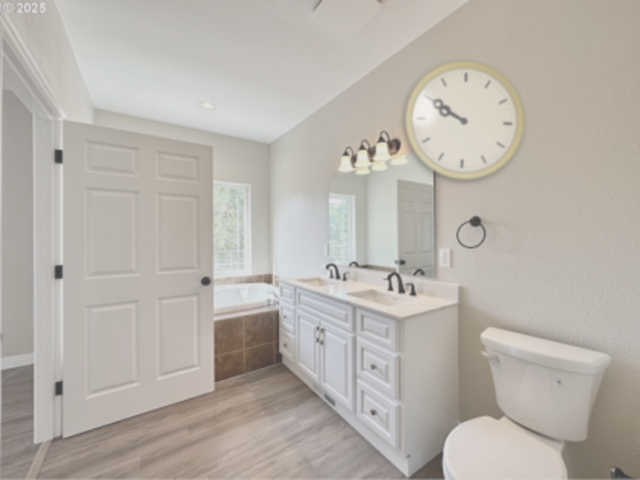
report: 9,50
